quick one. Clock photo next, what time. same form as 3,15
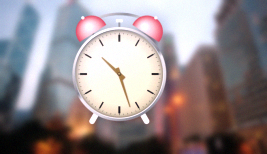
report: 10,27
